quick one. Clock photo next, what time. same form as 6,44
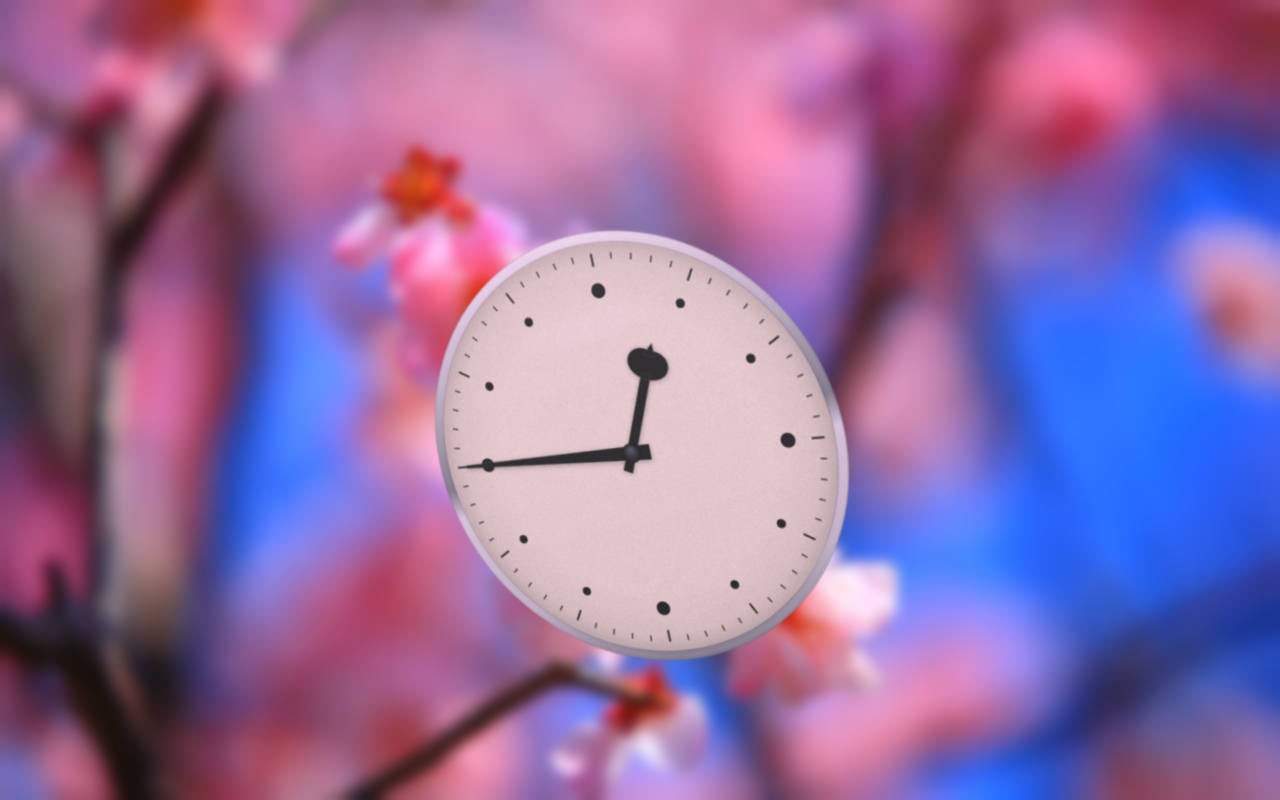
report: 12,45
